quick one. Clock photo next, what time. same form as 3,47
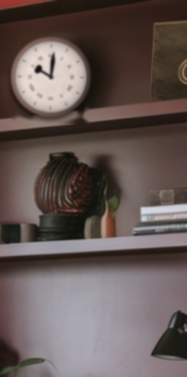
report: 10,01
